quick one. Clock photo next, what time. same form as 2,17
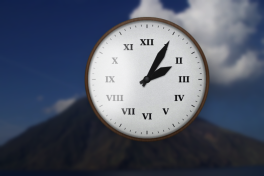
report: 2,05
